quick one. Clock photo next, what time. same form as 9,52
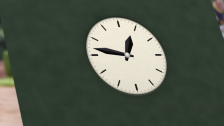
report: 12,47
